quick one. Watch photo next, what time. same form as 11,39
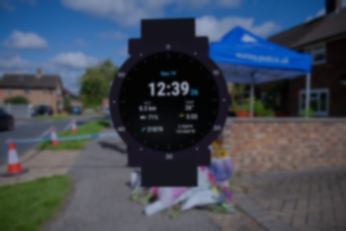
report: 12,39
